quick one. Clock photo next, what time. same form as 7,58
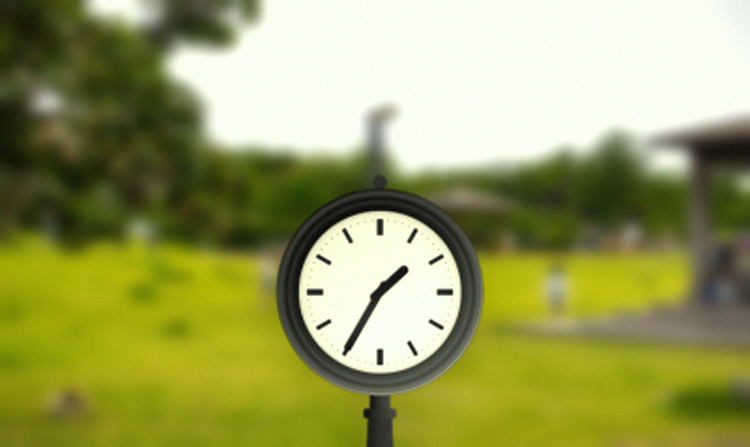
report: 1,35
